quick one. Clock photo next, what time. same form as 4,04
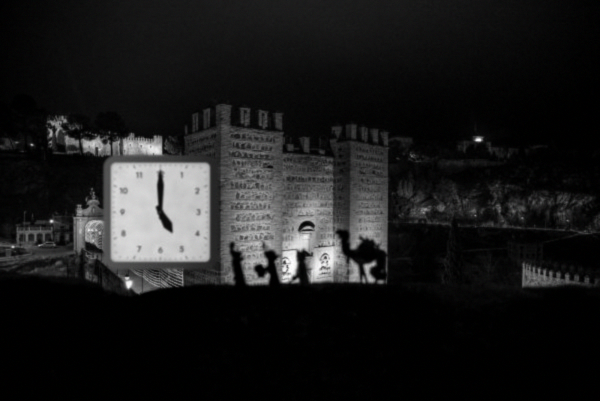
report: 5,00
